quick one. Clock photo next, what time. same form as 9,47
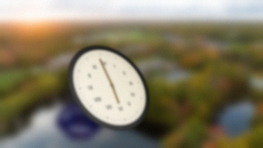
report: 5,59
